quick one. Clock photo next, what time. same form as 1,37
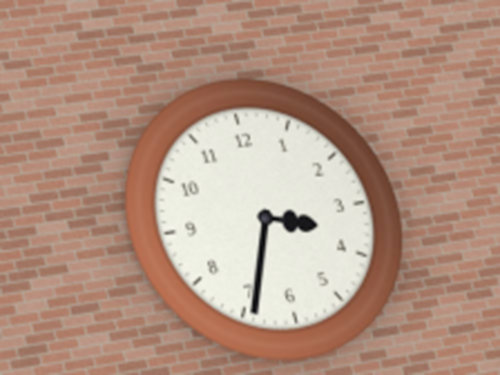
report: 3,34
